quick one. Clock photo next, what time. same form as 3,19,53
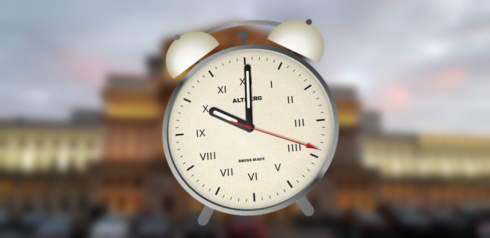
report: 10,00,19
